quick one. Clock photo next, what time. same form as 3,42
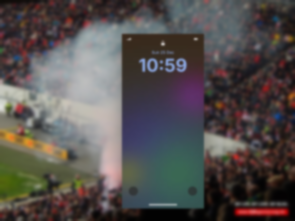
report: 10,59
